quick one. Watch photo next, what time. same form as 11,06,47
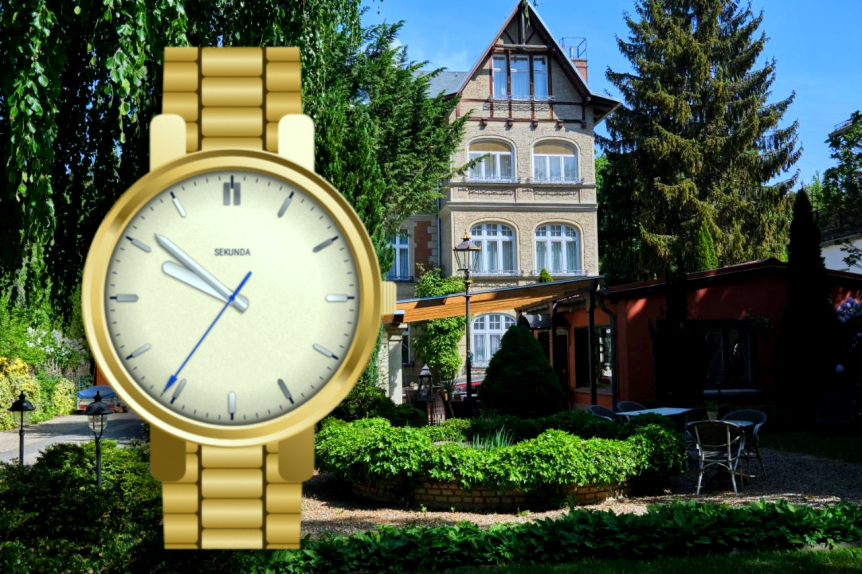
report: 9,51,36
